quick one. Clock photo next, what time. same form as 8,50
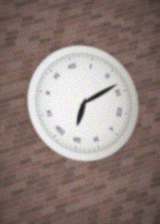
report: 7,13
